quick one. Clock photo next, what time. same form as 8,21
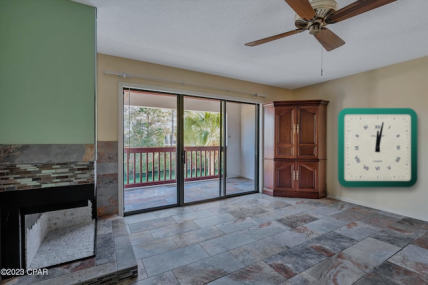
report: 12,02
